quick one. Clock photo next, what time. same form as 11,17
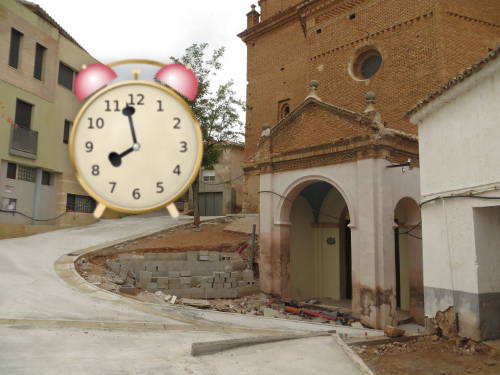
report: 7,58
